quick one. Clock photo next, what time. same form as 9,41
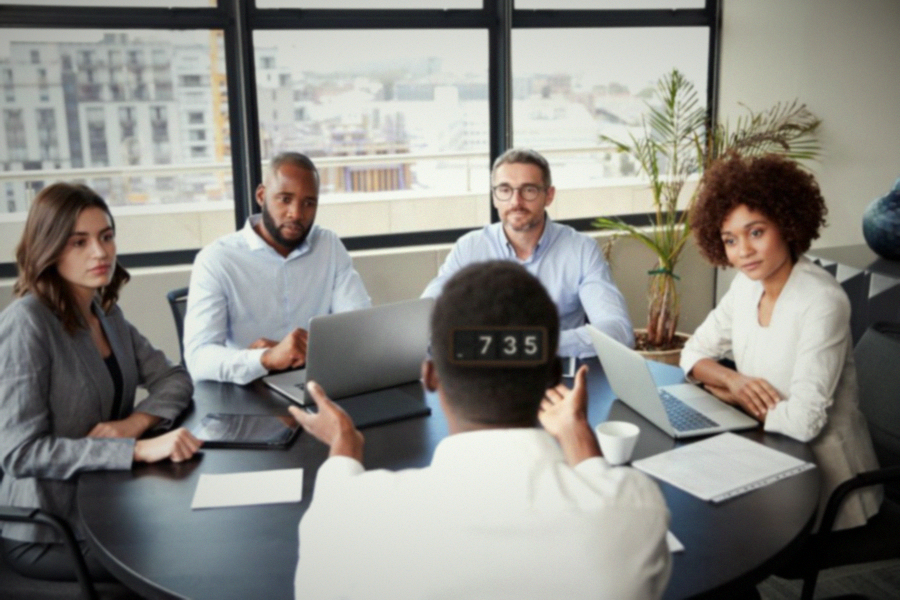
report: 7,35
